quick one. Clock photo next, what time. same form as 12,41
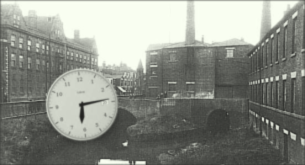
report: 6,14
